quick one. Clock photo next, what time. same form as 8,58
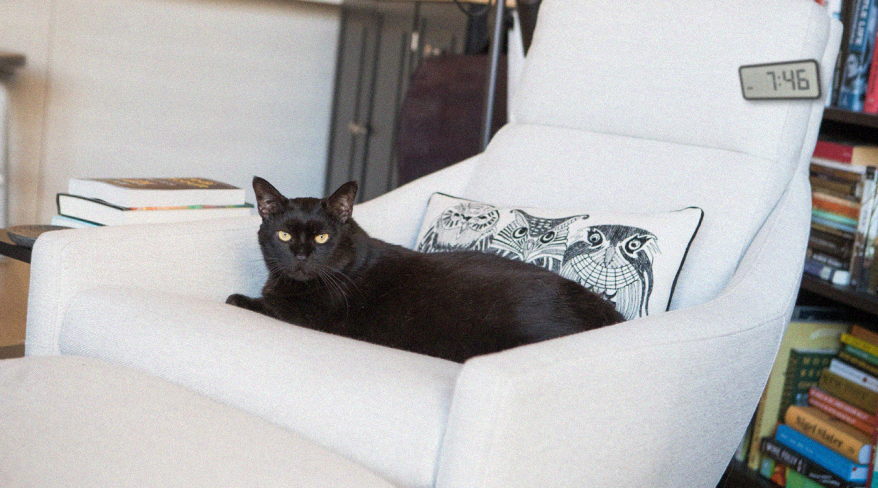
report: 7,46
